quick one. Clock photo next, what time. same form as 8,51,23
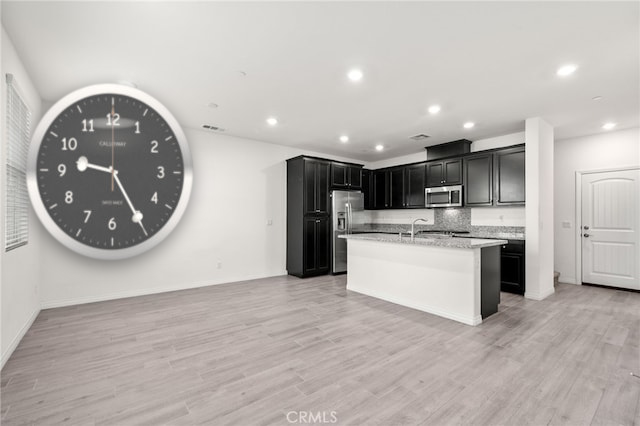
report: 9,25,00
